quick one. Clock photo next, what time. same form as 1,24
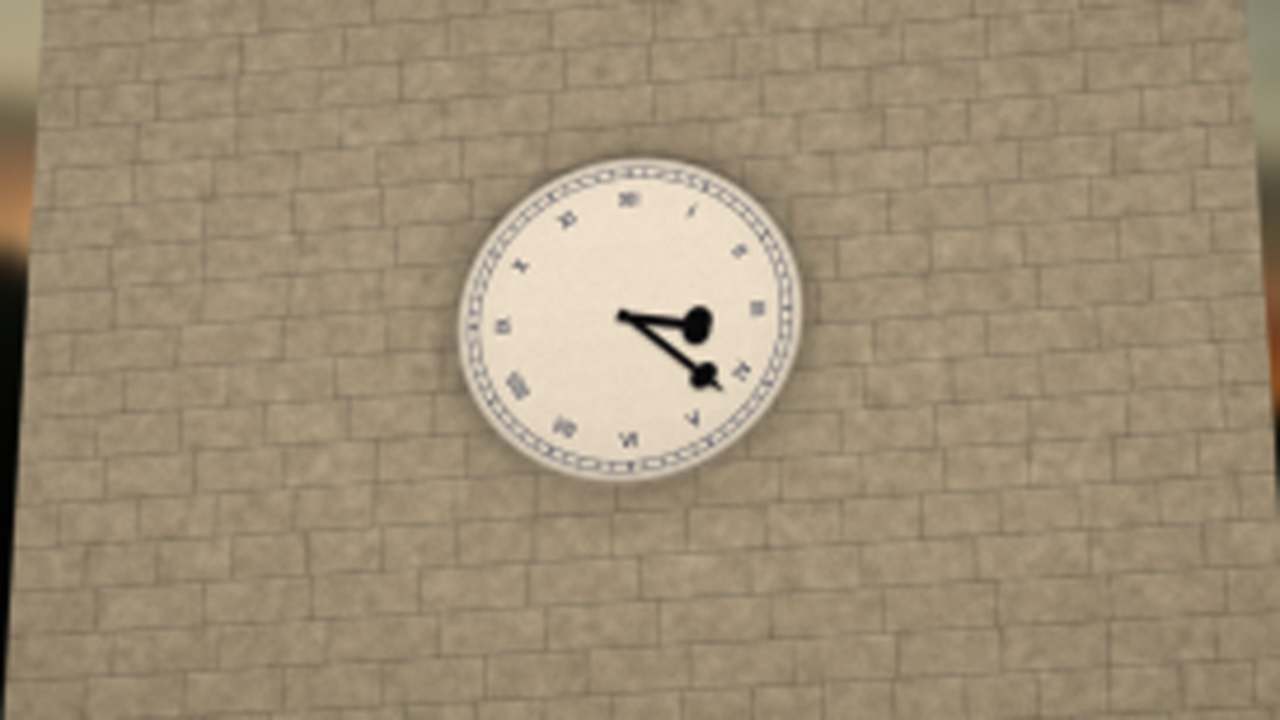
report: 3,22
